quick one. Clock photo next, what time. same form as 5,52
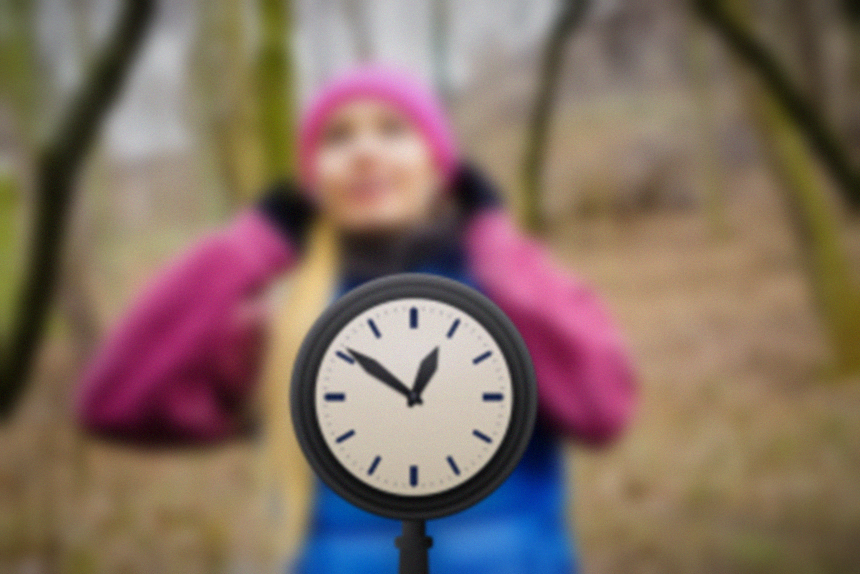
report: 12,51
